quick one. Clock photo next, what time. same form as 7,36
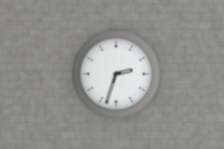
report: 2,33
